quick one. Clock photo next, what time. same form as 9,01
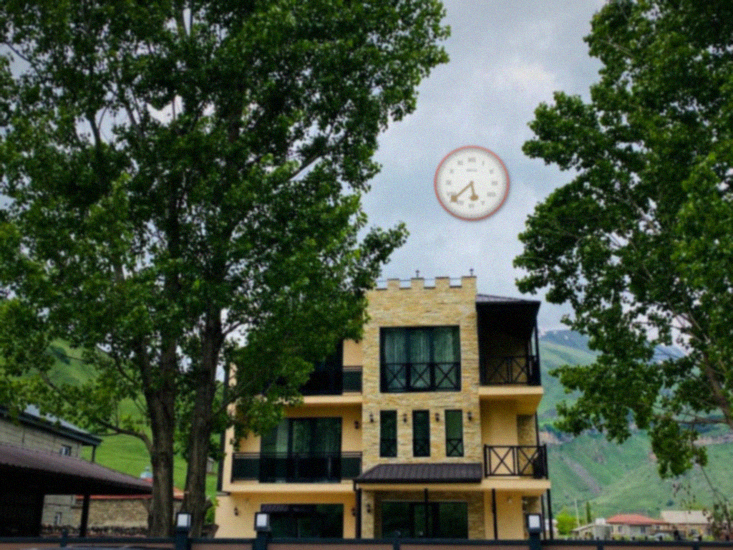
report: 5,38
